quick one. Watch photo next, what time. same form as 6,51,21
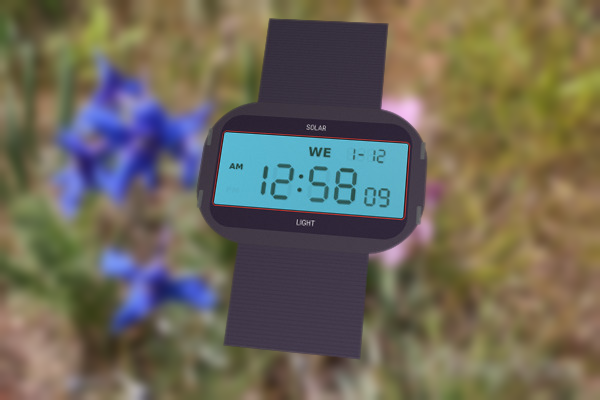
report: 12,58,09
